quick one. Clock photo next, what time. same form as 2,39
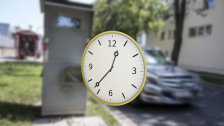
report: 12,37
